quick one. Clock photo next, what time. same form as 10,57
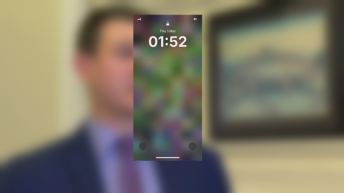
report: 1,52
